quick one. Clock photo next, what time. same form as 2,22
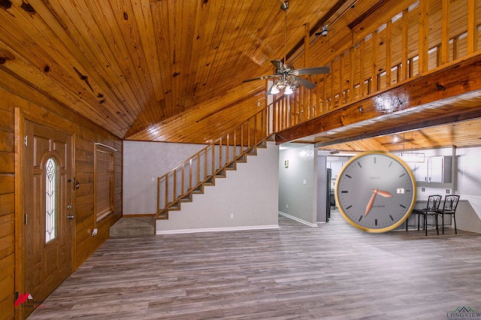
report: 3,34
